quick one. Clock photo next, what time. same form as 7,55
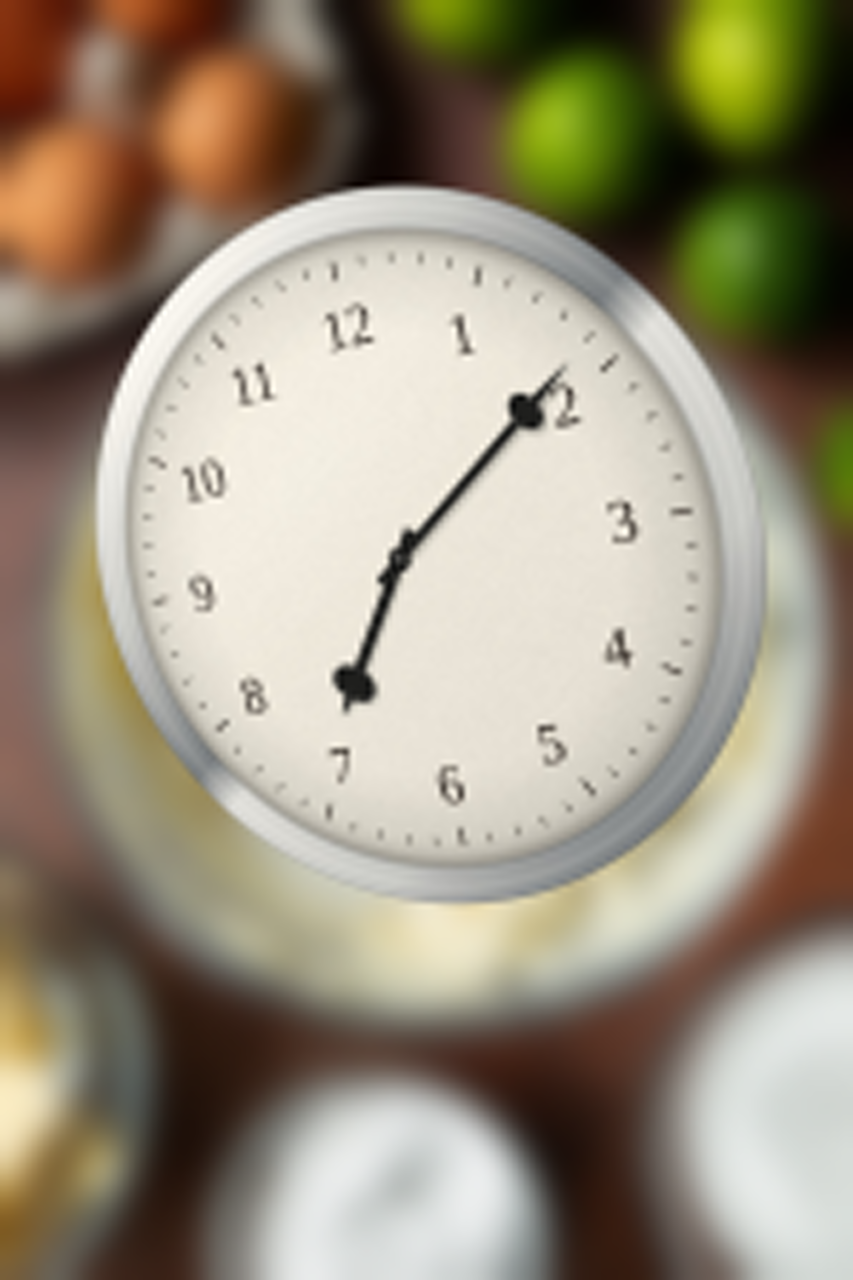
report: 7,09
